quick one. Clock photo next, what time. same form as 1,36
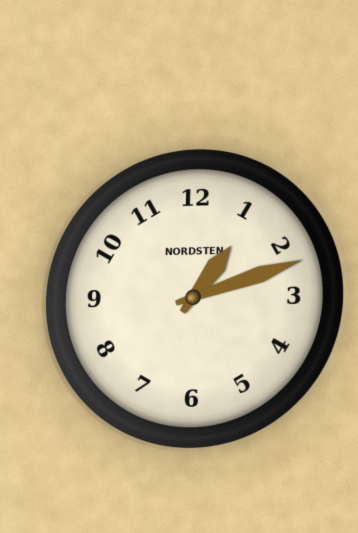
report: 1,12
